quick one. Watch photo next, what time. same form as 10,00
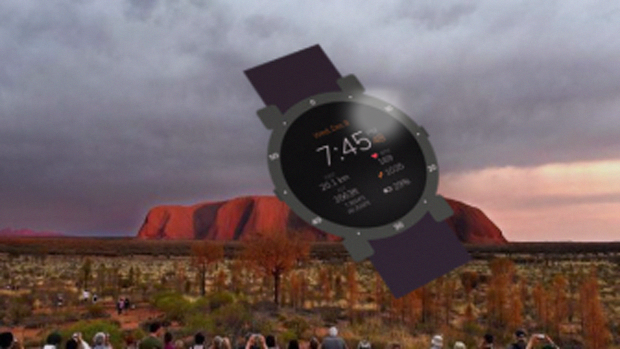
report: 7,45
